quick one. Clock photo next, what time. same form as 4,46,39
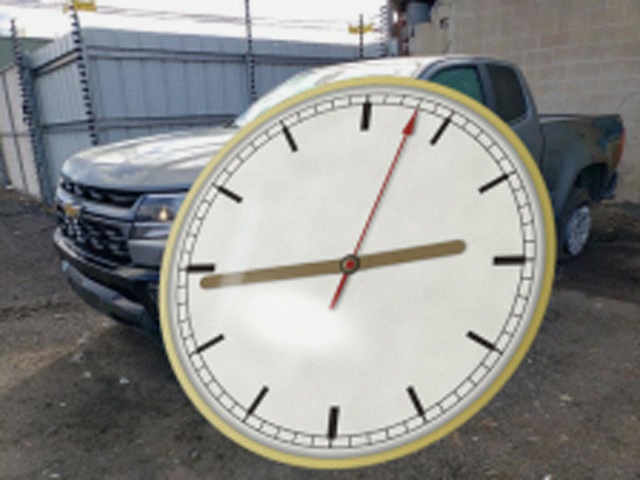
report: 2,44,03
